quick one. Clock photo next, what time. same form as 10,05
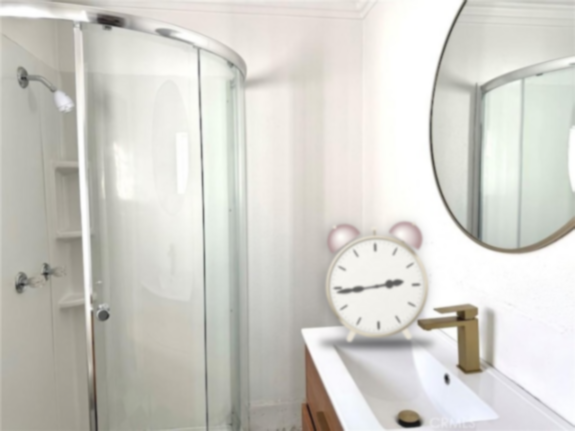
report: 2,44
